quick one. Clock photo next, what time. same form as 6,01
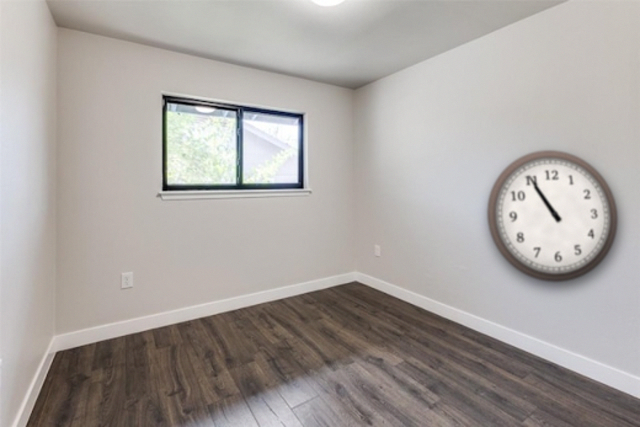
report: 10,55
